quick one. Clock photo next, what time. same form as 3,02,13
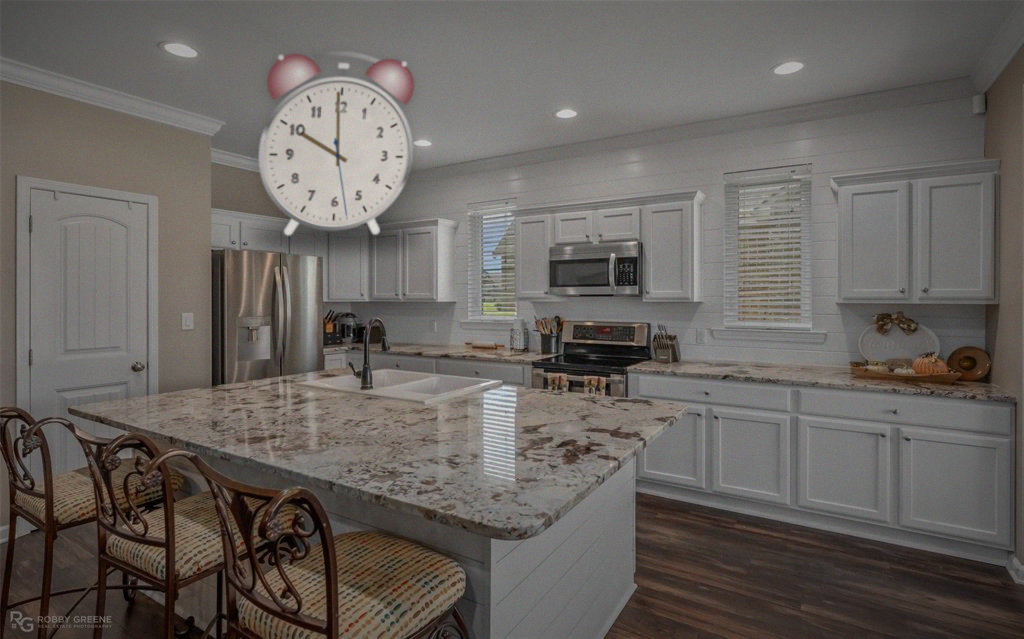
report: 9,59,28
